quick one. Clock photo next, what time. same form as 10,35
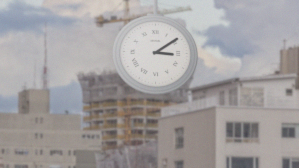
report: 3,09
